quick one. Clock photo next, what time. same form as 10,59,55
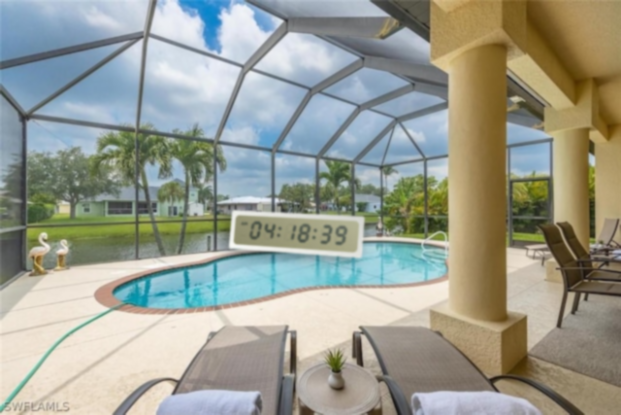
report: 4,18,39
